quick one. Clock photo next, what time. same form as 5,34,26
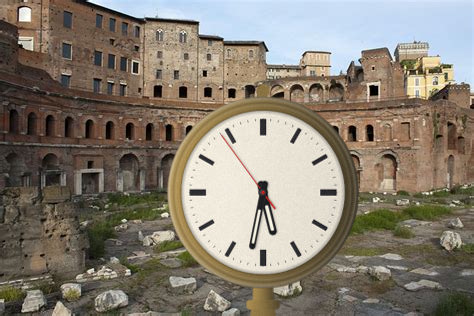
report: 5,31,54
